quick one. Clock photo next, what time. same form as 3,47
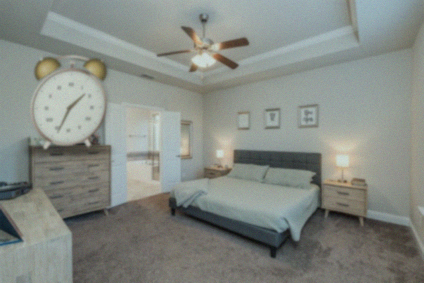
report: 1,34
